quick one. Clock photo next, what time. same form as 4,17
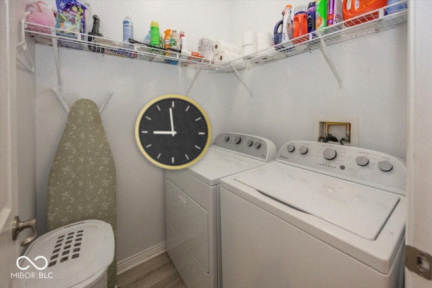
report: 8,59
